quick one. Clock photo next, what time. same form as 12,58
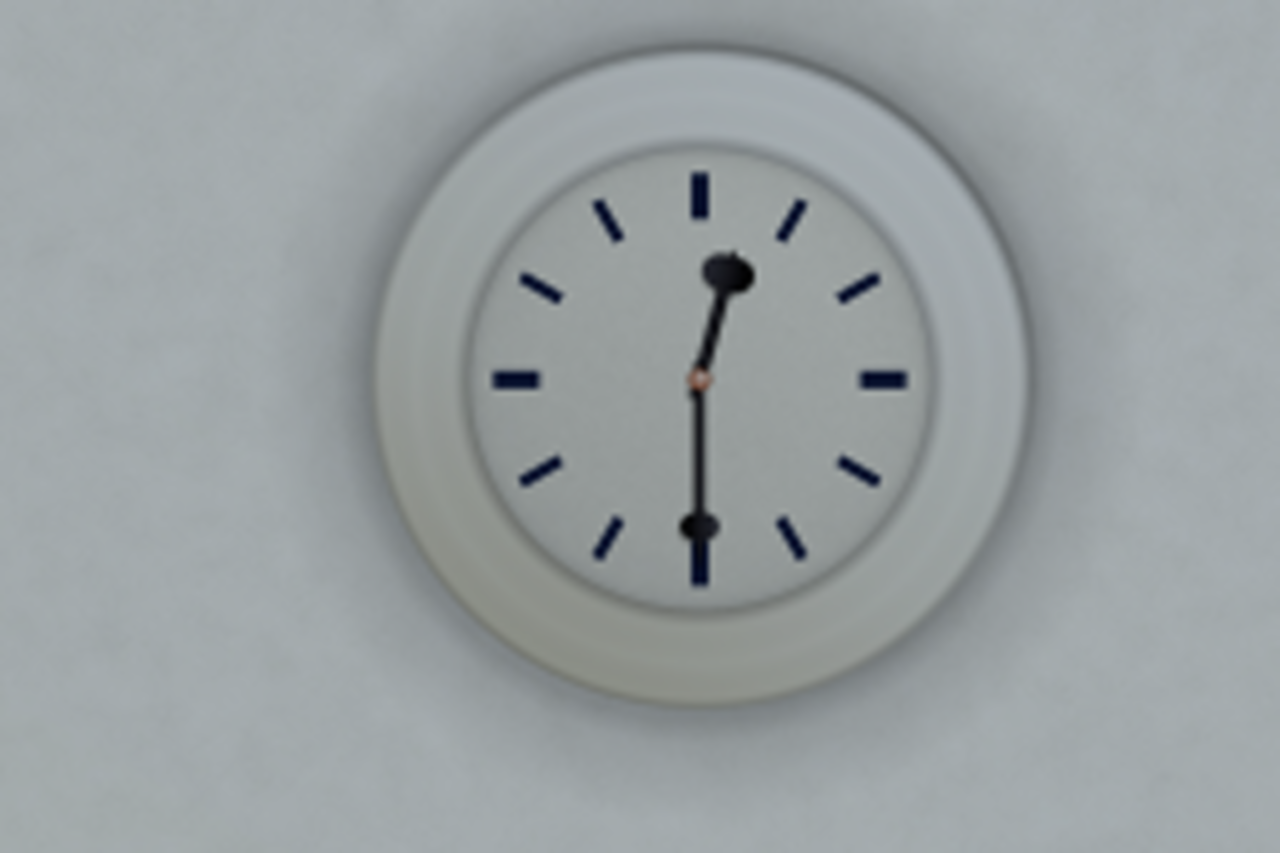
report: 12,30
